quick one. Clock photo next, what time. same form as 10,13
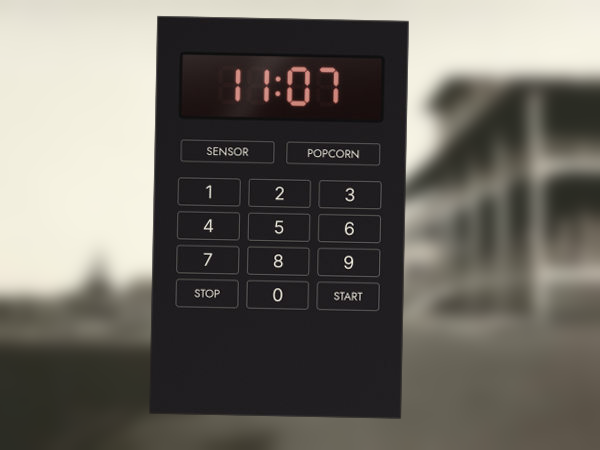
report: 11,07
